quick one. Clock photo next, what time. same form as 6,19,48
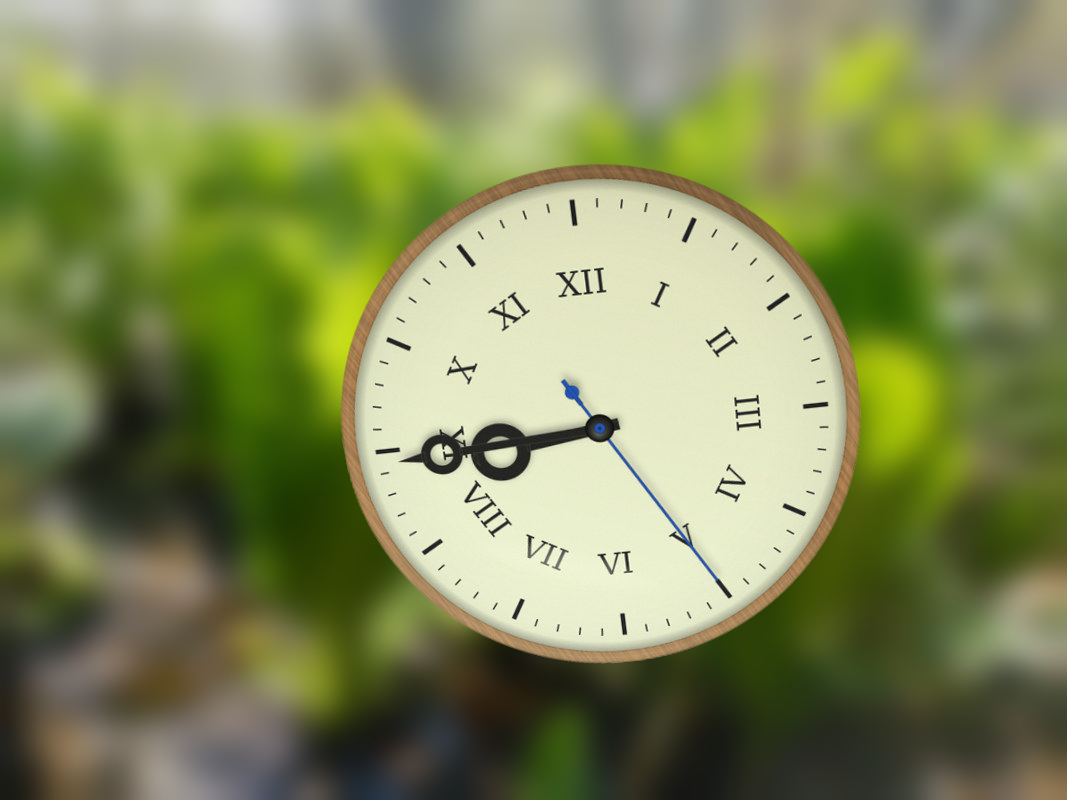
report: 8,44,25
